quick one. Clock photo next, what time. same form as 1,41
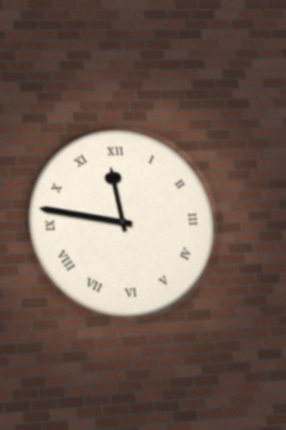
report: 11,47
